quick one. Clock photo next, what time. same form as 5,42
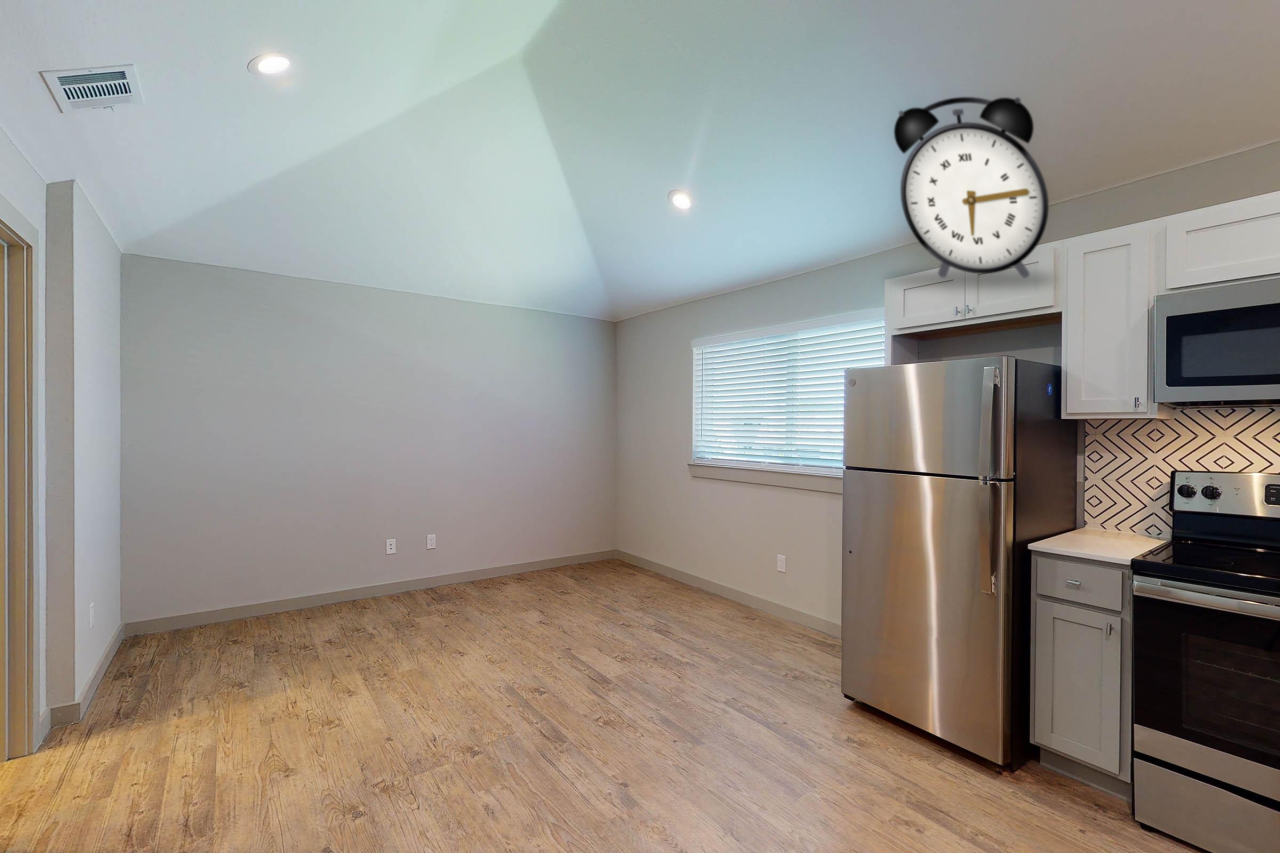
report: 6,14
